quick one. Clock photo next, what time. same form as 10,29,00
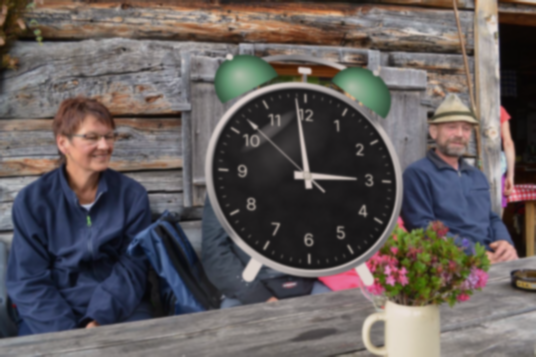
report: 2,58,52
